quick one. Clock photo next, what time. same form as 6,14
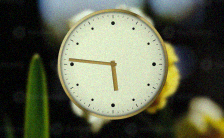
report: 5,46
